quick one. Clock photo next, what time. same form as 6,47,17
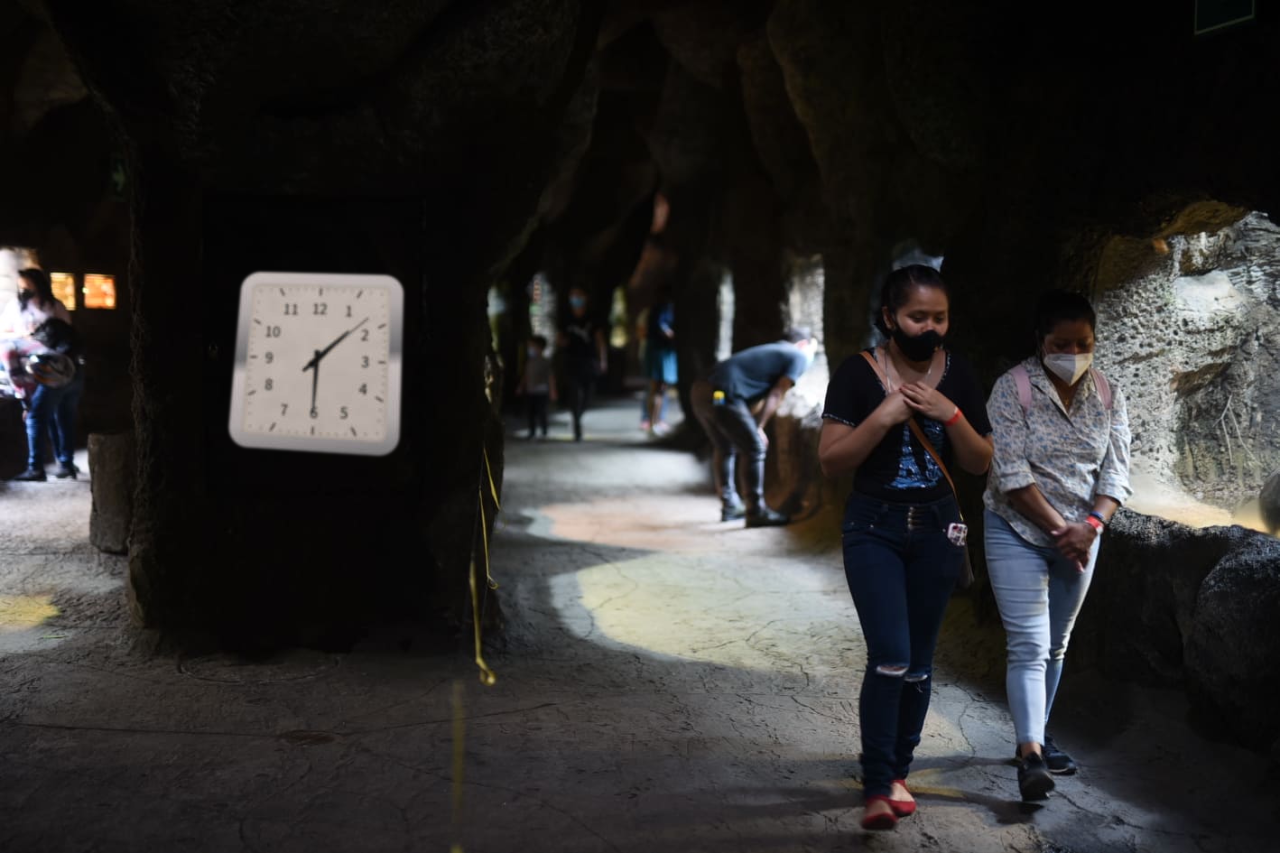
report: 1,30,08
